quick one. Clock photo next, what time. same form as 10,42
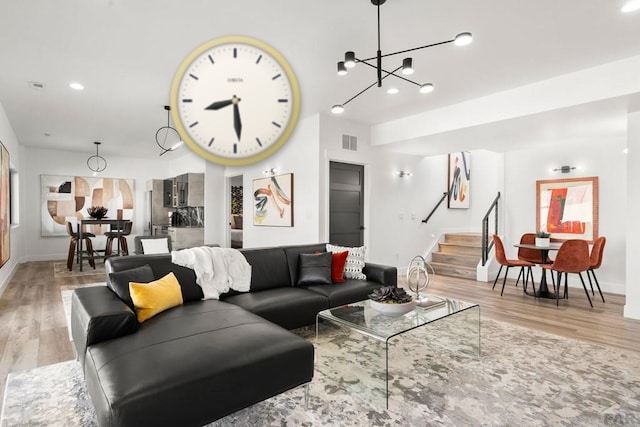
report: 8,29
